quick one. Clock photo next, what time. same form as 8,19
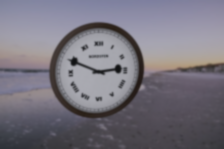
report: 2,49
